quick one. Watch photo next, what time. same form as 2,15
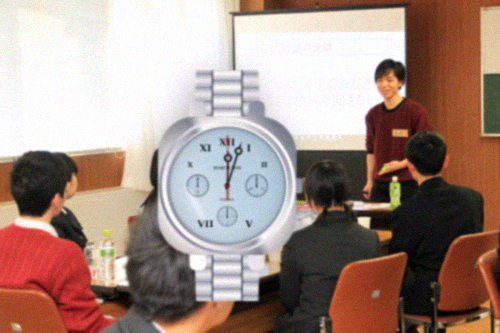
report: 12,03
